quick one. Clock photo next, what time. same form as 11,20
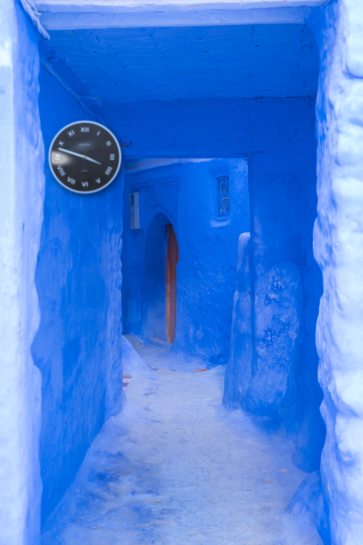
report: 3,48
